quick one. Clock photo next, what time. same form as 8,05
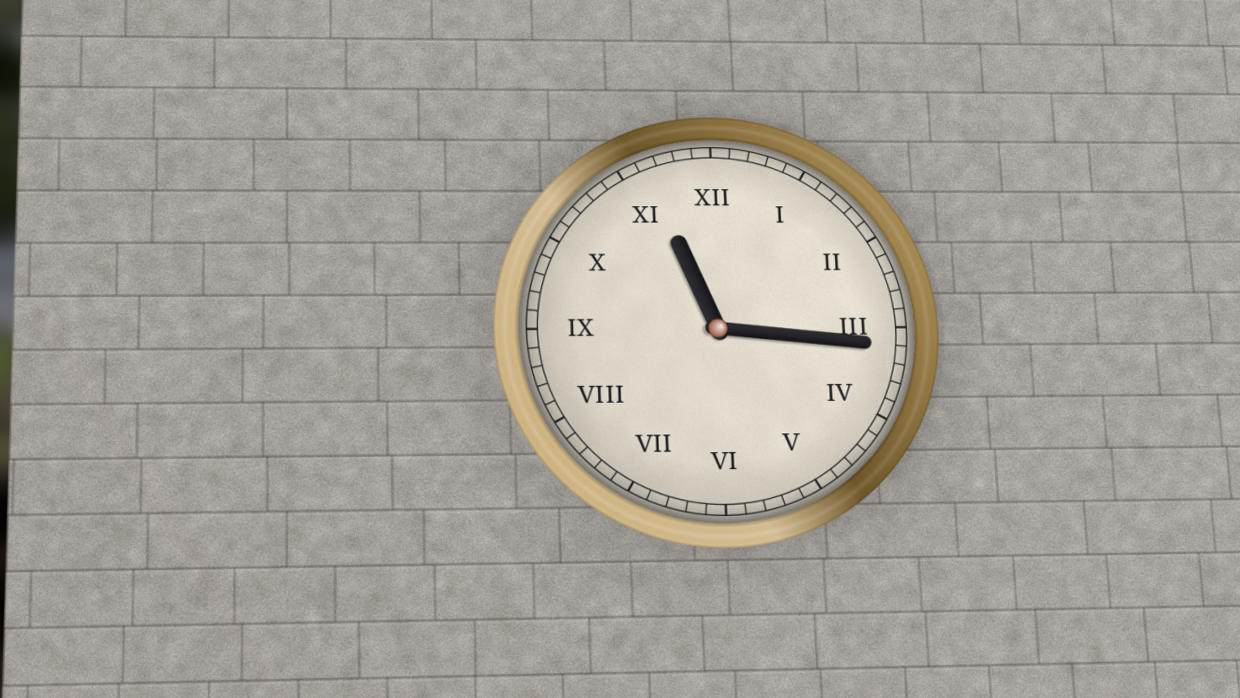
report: 11,16
